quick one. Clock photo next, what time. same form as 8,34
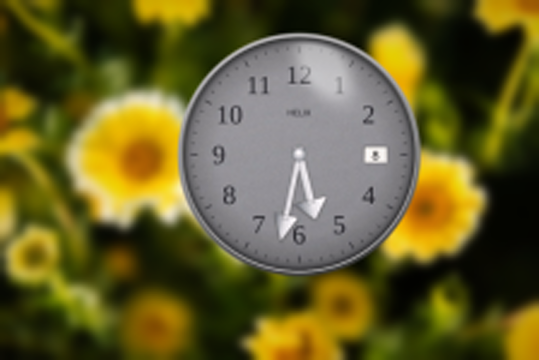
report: 5,32
